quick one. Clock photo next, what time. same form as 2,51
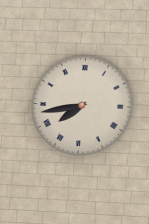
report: 7,43
